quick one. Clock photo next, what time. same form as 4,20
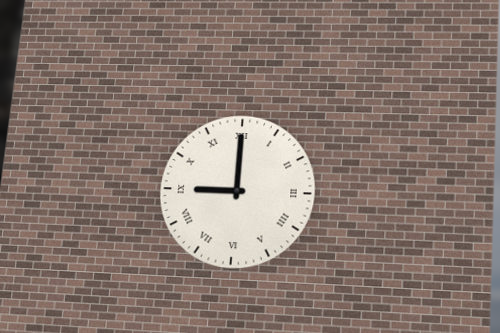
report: 9,00
